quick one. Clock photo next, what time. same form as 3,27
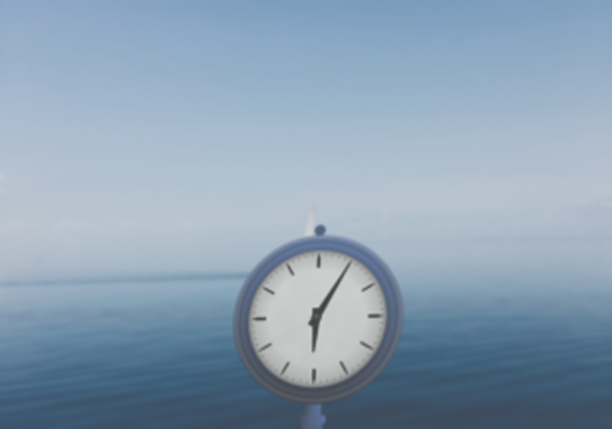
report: 6,05
